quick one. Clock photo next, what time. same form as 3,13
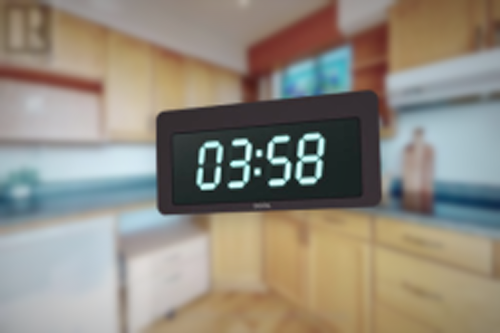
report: 3,58
